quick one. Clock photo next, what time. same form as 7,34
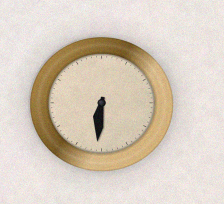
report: 6,31
